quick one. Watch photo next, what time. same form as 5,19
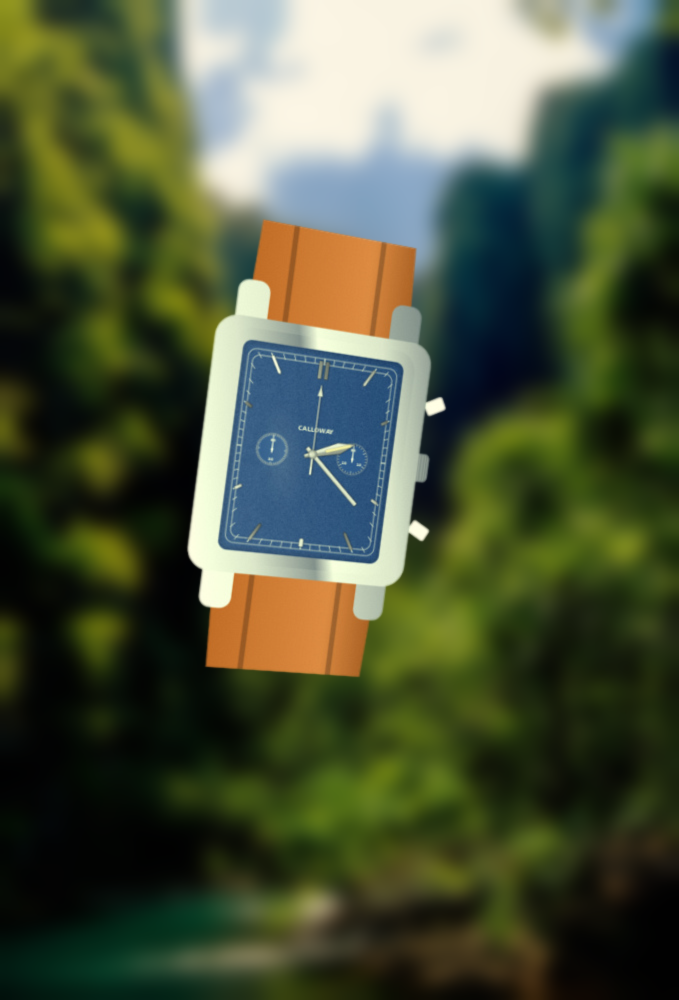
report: 2,22
